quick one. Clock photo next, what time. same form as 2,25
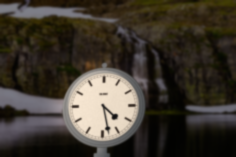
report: 4,28
